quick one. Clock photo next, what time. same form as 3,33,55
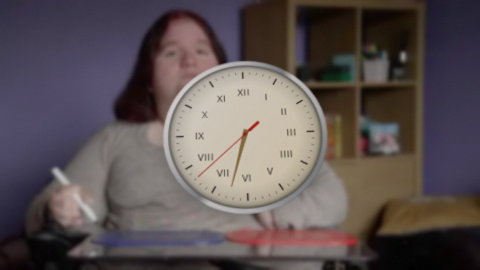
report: 6,32,38
